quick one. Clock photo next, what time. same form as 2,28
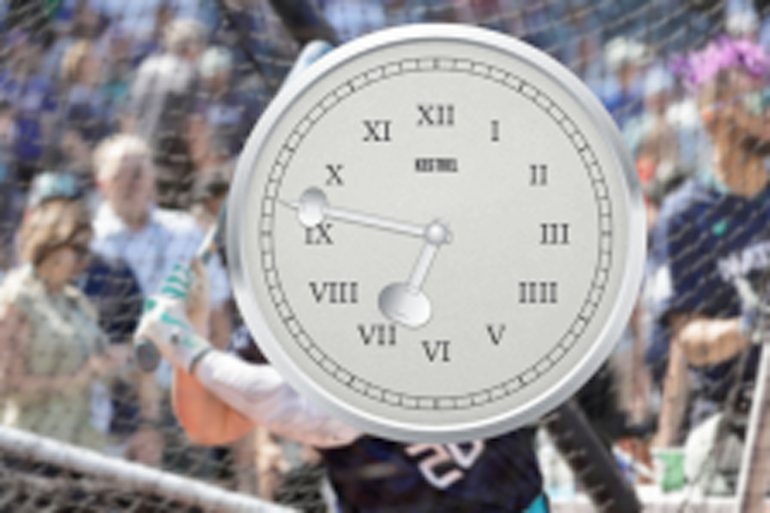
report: 6,47
